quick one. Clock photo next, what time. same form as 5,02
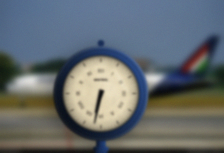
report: 6,32
